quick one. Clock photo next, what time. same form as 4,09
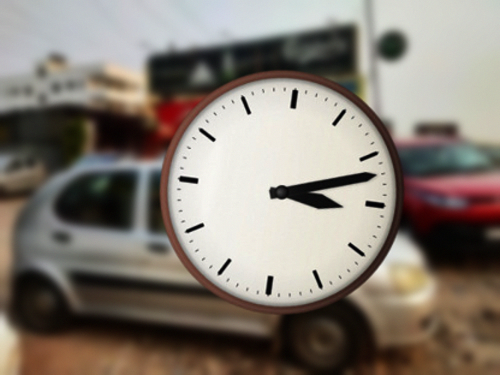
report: 3,12
